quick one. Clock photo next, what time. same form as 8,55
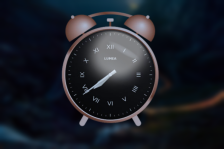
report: 7,39
